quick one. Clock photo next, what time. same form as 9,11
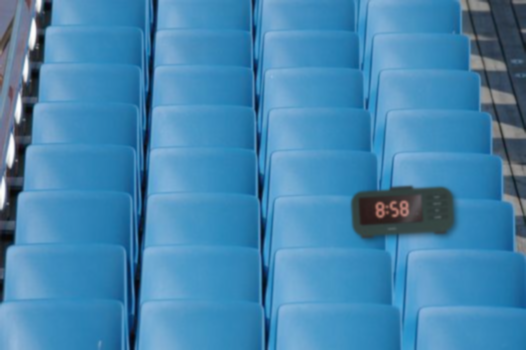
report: 8,58
